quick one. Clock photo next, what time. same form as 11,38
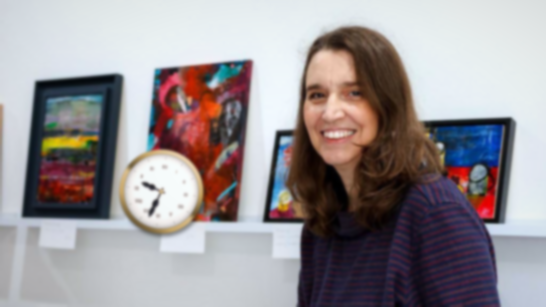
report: 9,33
